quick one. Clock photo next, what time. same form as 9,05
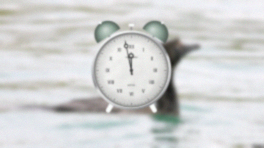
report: 11,58
